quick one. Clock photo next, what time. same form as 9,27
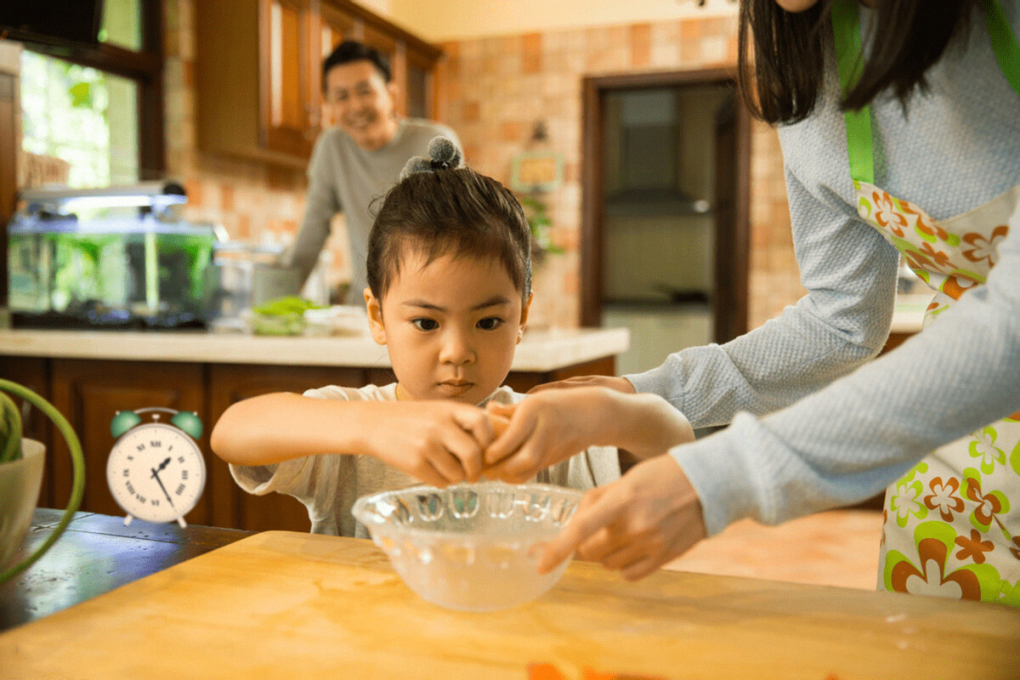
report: 1,25
